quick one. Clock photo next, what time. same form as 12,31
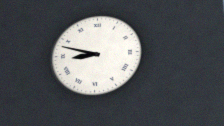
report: 8,48
